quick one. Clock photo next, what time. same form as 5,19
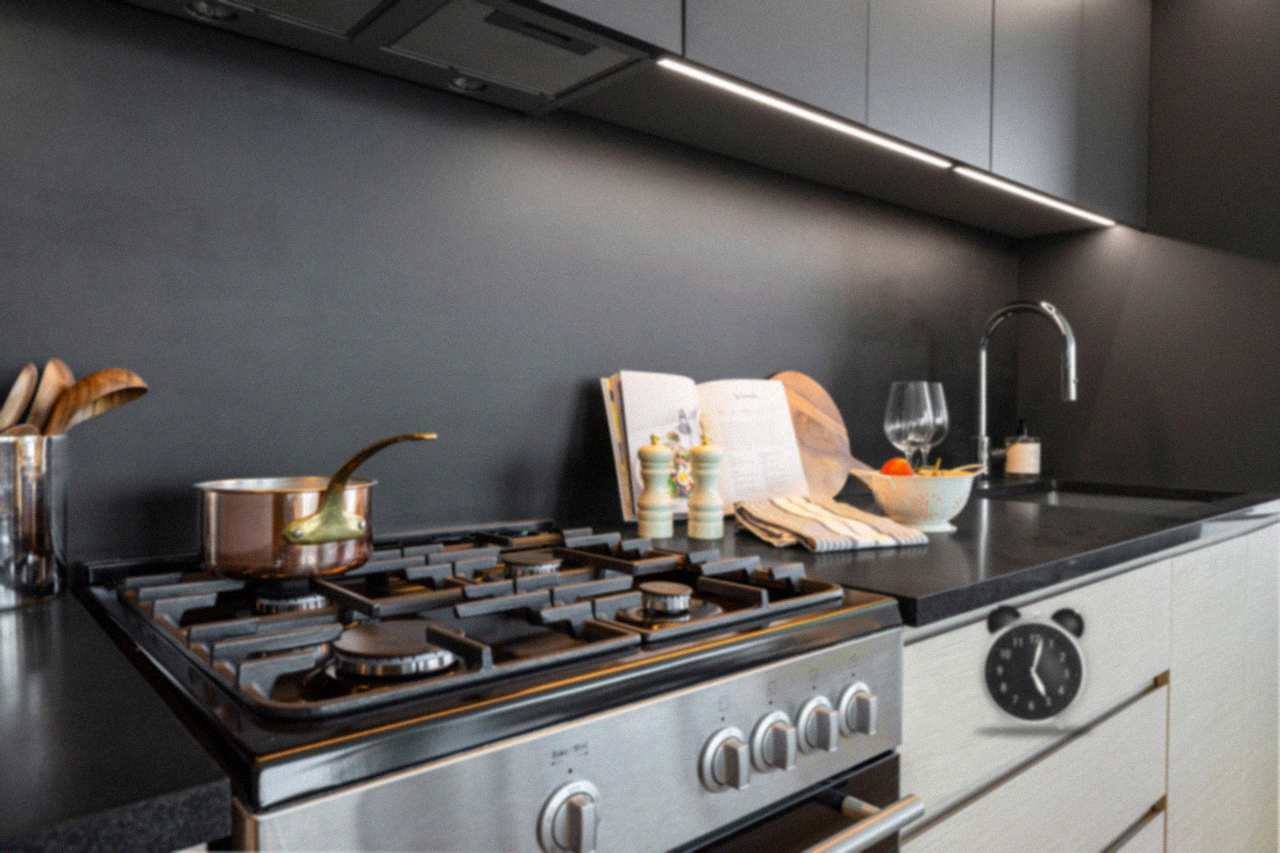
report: 5,02
